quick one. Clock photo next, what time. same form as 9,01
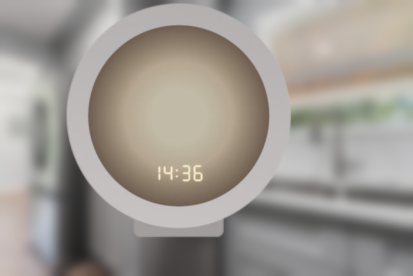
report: 14,36
